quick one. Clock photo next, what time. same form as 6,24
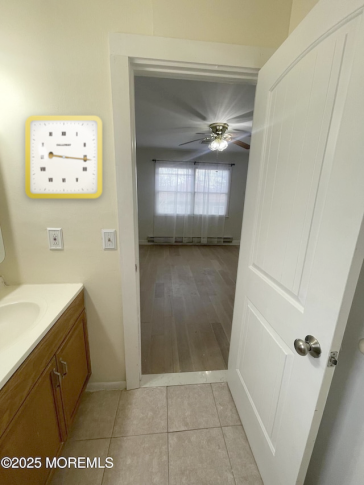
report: 9,16
